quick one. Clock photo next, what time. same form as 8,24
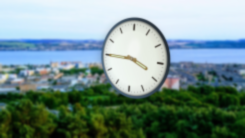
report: 3,45
